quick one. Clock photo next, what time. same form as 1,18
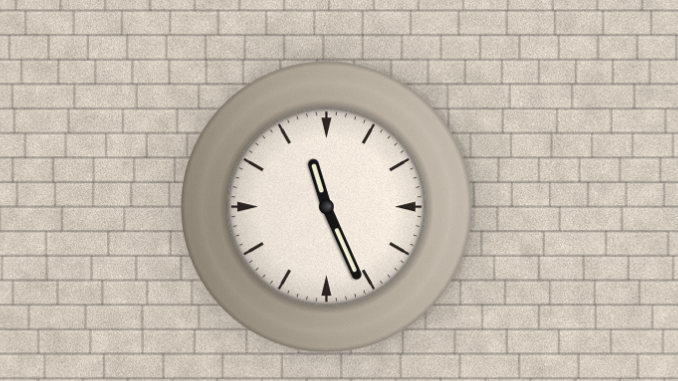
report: 11,26
